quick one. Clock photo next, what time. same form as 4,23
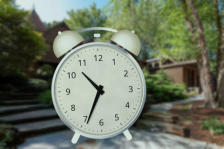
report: 10,34
